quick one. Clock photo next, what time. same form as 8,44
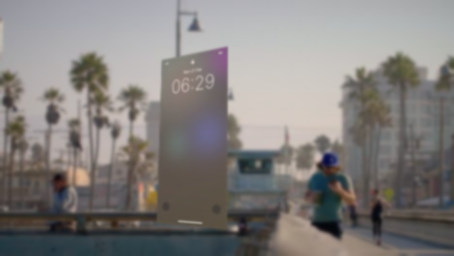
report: 6,29
